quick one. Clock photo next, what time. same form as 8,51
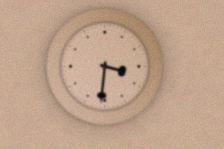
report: 3,31
